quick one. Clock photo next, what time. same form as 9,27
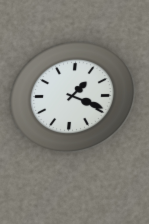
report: 1,19
